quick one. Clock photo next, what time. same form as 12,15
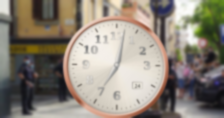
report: 7,02
